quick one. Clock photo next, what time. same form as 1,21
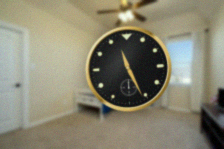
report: 11,26
